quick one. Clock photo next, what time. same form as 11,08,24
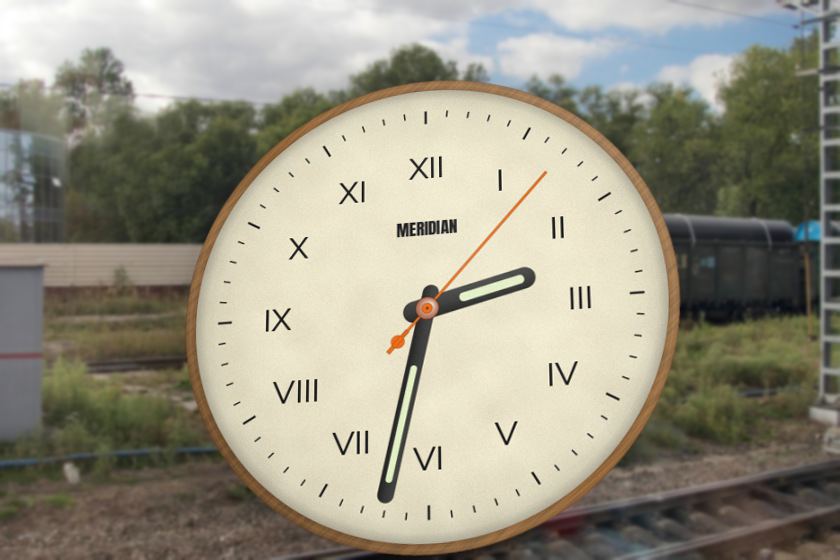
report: 2,32,07
